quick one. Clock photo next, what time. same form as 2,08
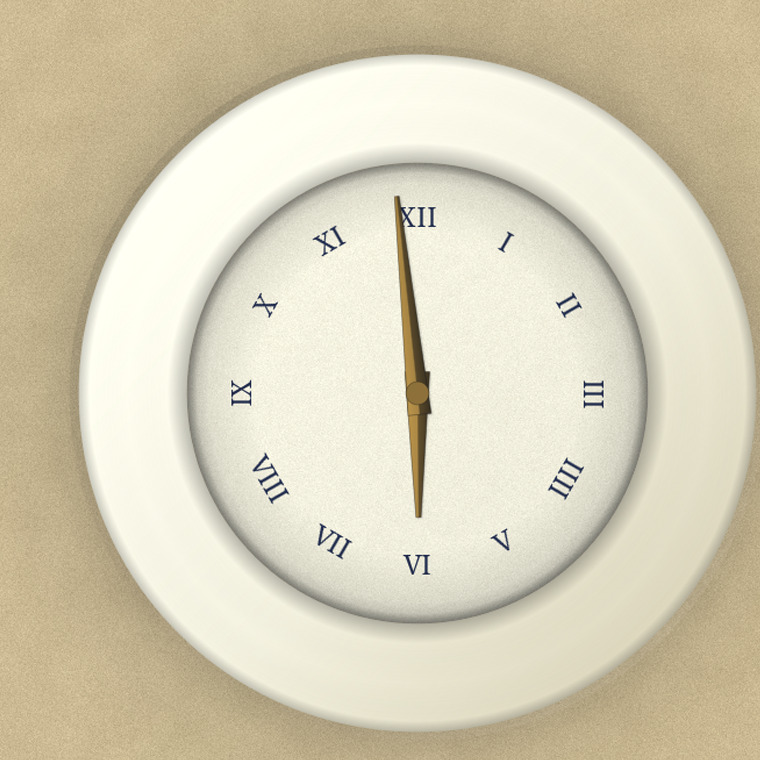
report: 5,59
